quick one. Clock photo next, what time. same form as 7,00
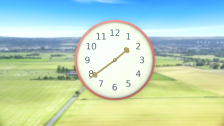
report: 1,39
